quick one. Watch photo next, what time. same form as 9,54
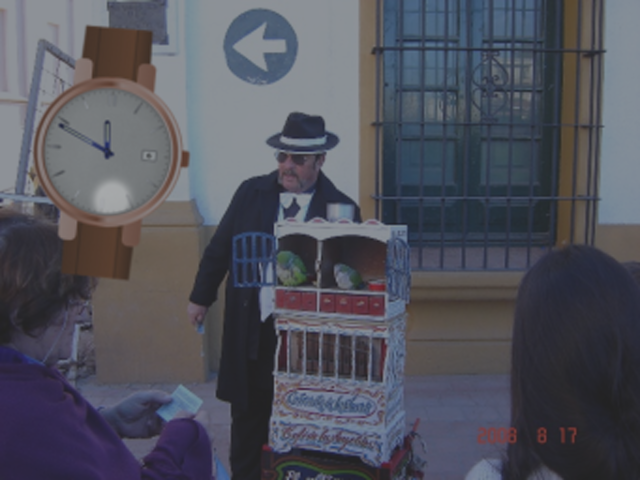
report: 11,49
